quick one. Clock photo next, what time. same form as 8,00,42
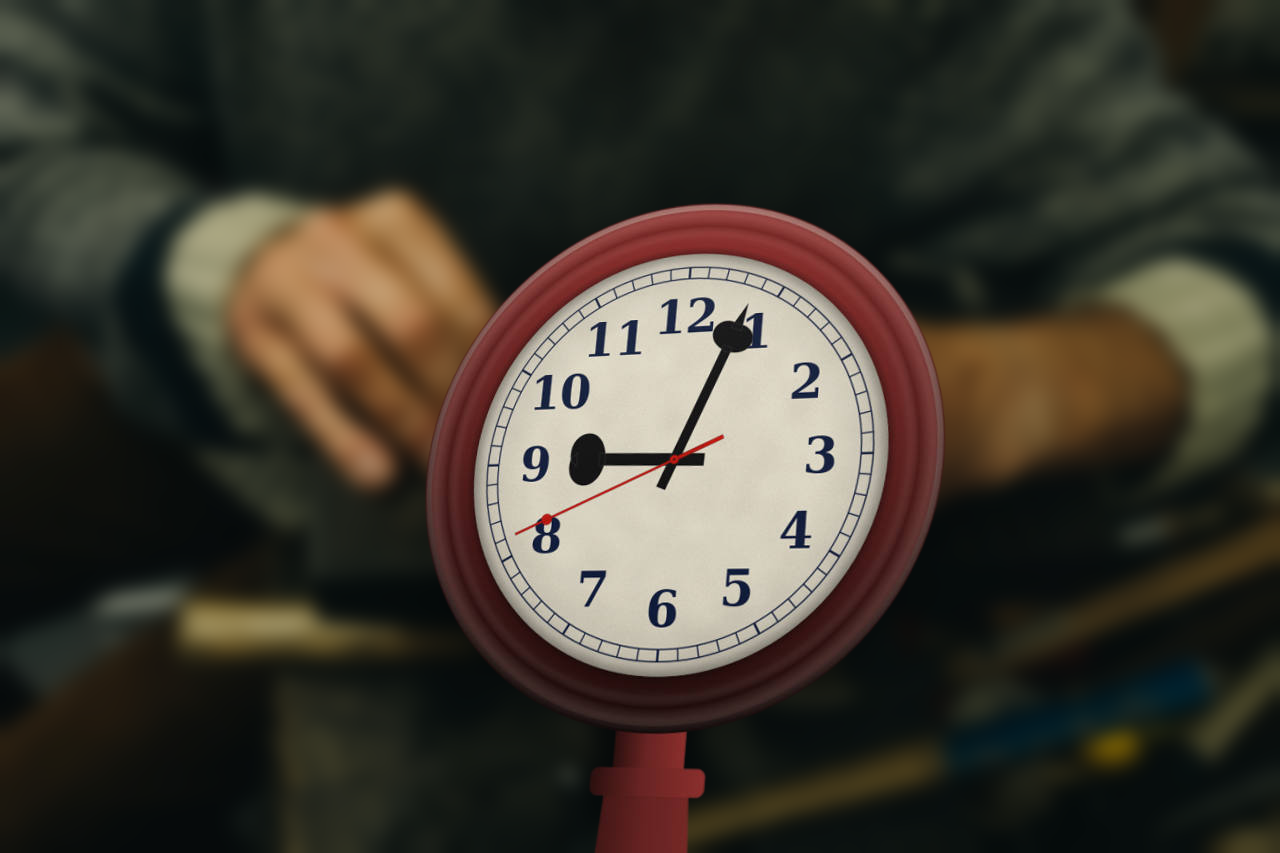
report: 9,03,41
